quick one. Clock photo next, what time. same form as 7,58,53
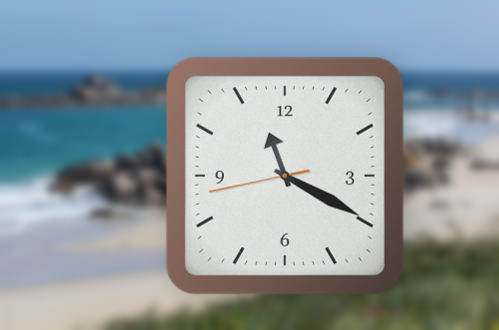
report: 11,19,43
